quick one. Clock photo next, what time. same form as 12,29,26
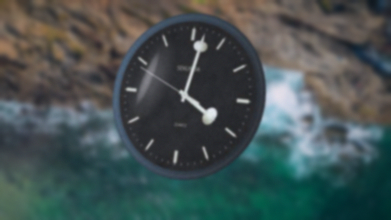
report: 4,01,49
